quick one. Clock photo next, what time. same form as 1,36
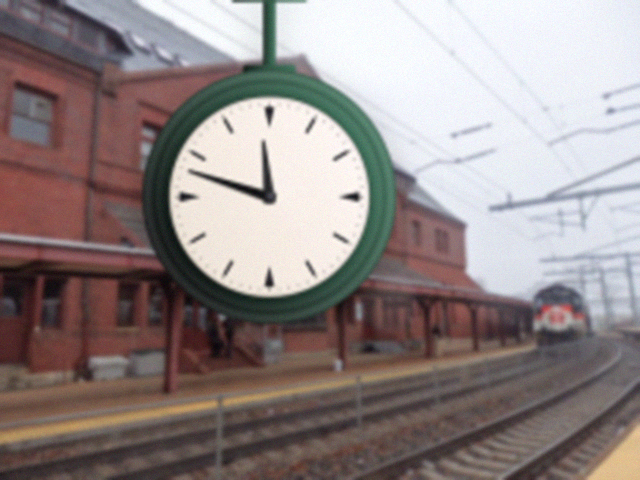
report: 11,48
